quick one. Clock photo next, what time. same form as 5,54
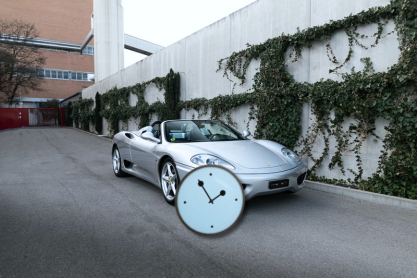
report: 1,55
